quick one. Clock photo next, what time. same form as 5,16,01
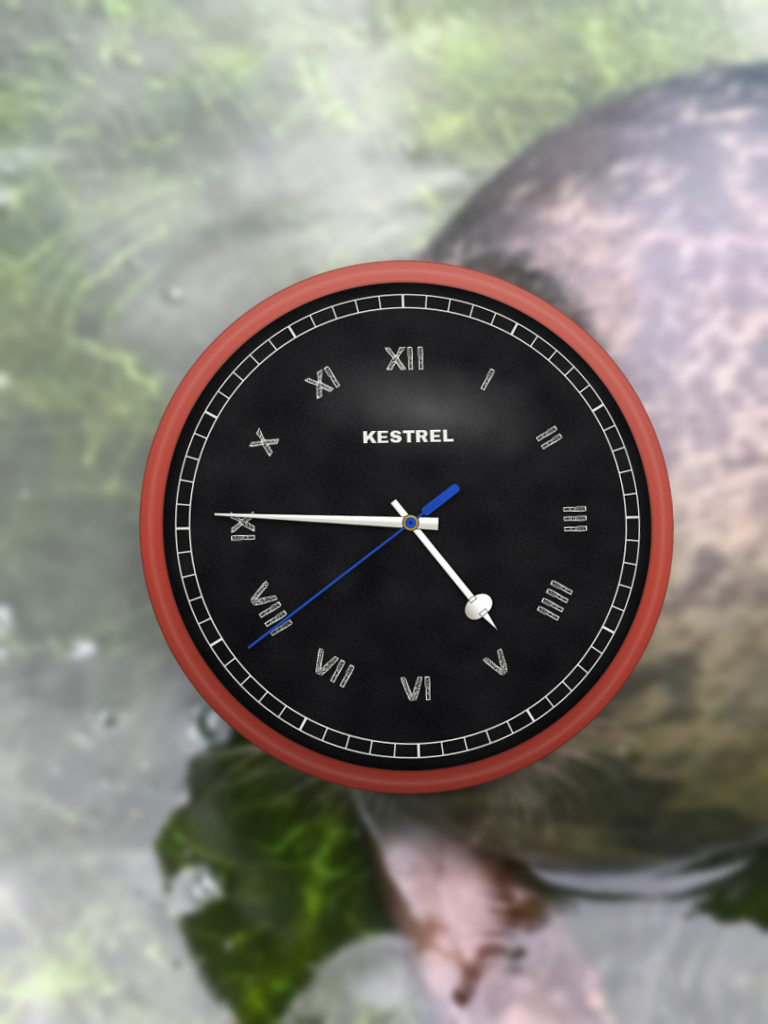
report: 4,45,39
